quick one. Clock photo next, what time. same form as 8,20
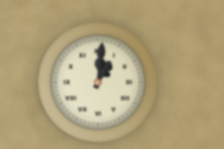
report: 1,01
